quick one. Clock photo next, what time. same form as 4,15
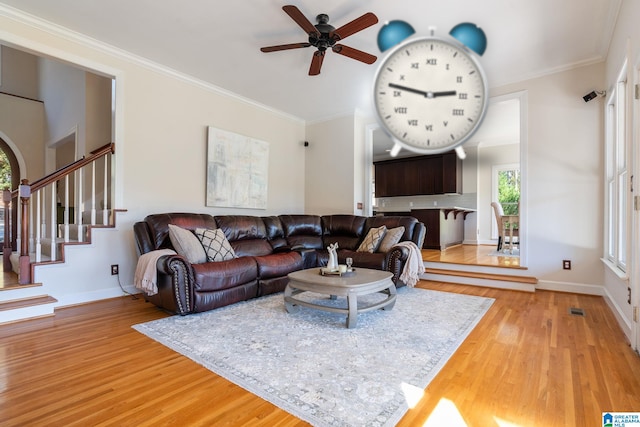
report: 2,47
